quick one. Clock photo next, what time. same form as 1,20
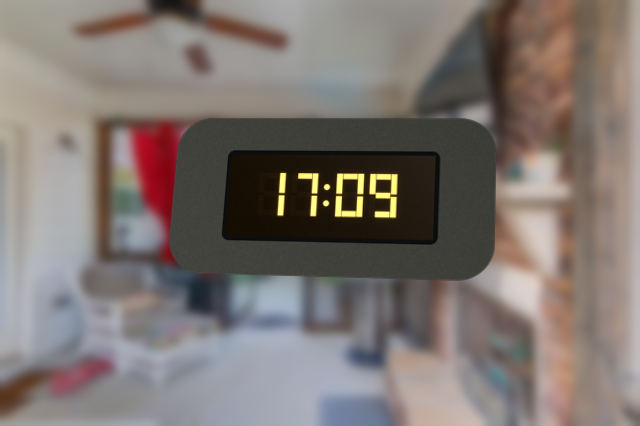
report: 17,09
